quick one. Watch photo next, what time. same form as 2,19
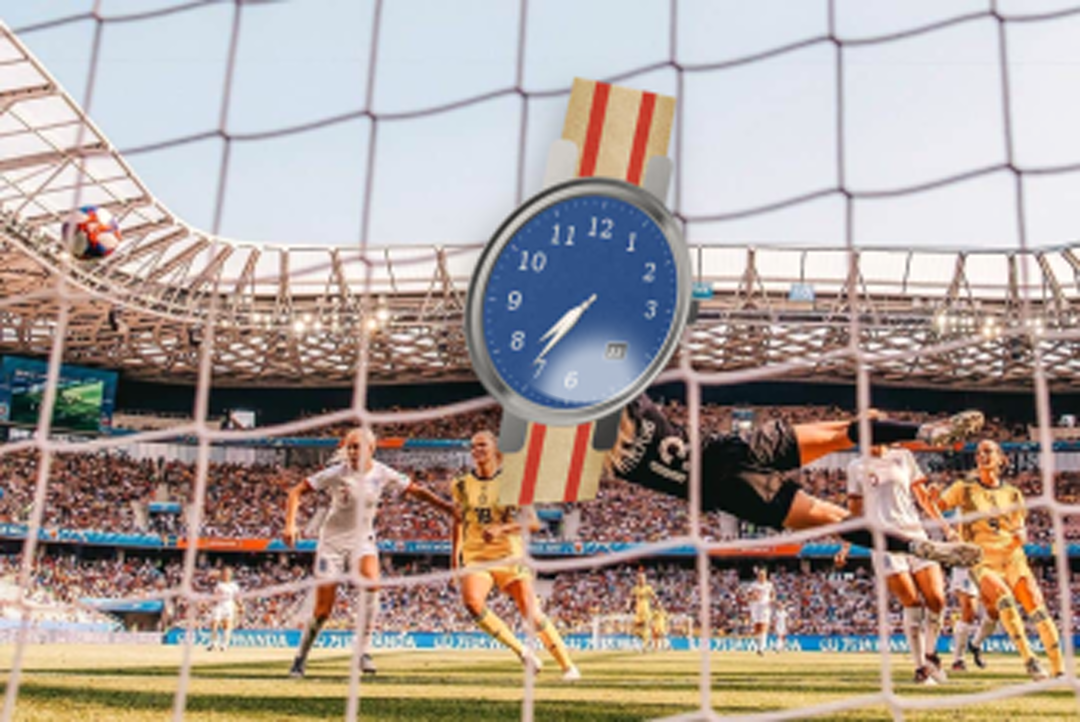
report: 7,36
